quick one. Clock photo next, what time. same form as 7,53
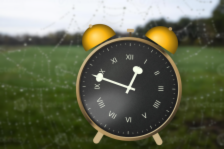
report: 12,48
